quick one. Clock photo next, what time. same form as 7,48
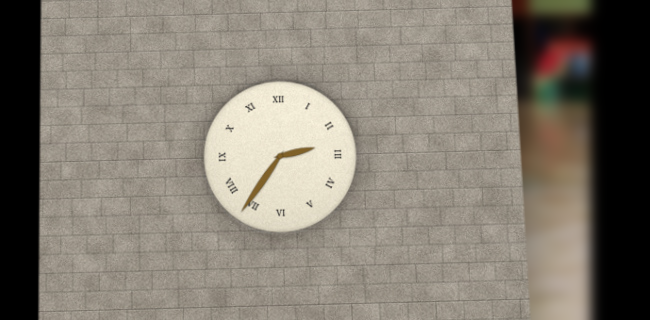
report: 2,36
